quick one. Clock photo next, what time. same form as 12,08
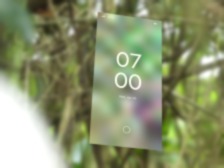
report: 7,00
